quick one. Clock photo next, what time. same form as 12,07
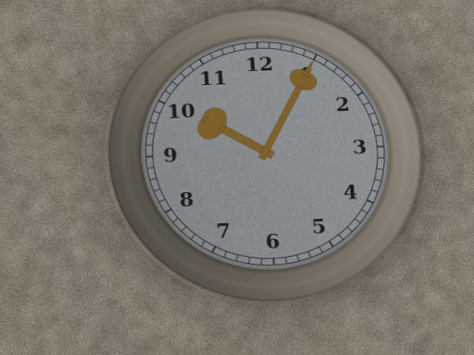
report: 10,05
